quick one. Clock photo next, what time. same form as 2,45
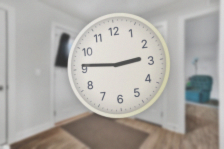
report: 2,46
